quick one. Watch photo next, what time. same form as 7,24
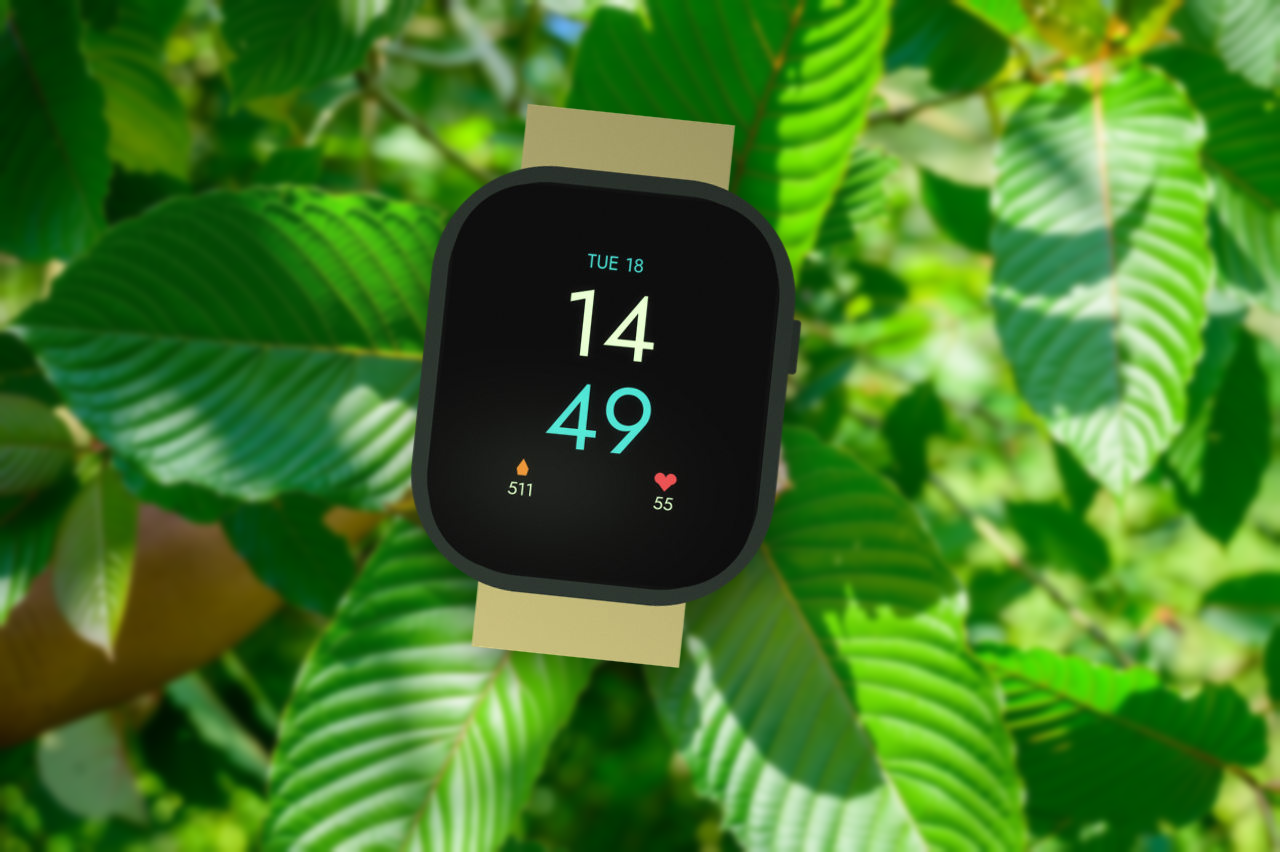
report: 14,49
